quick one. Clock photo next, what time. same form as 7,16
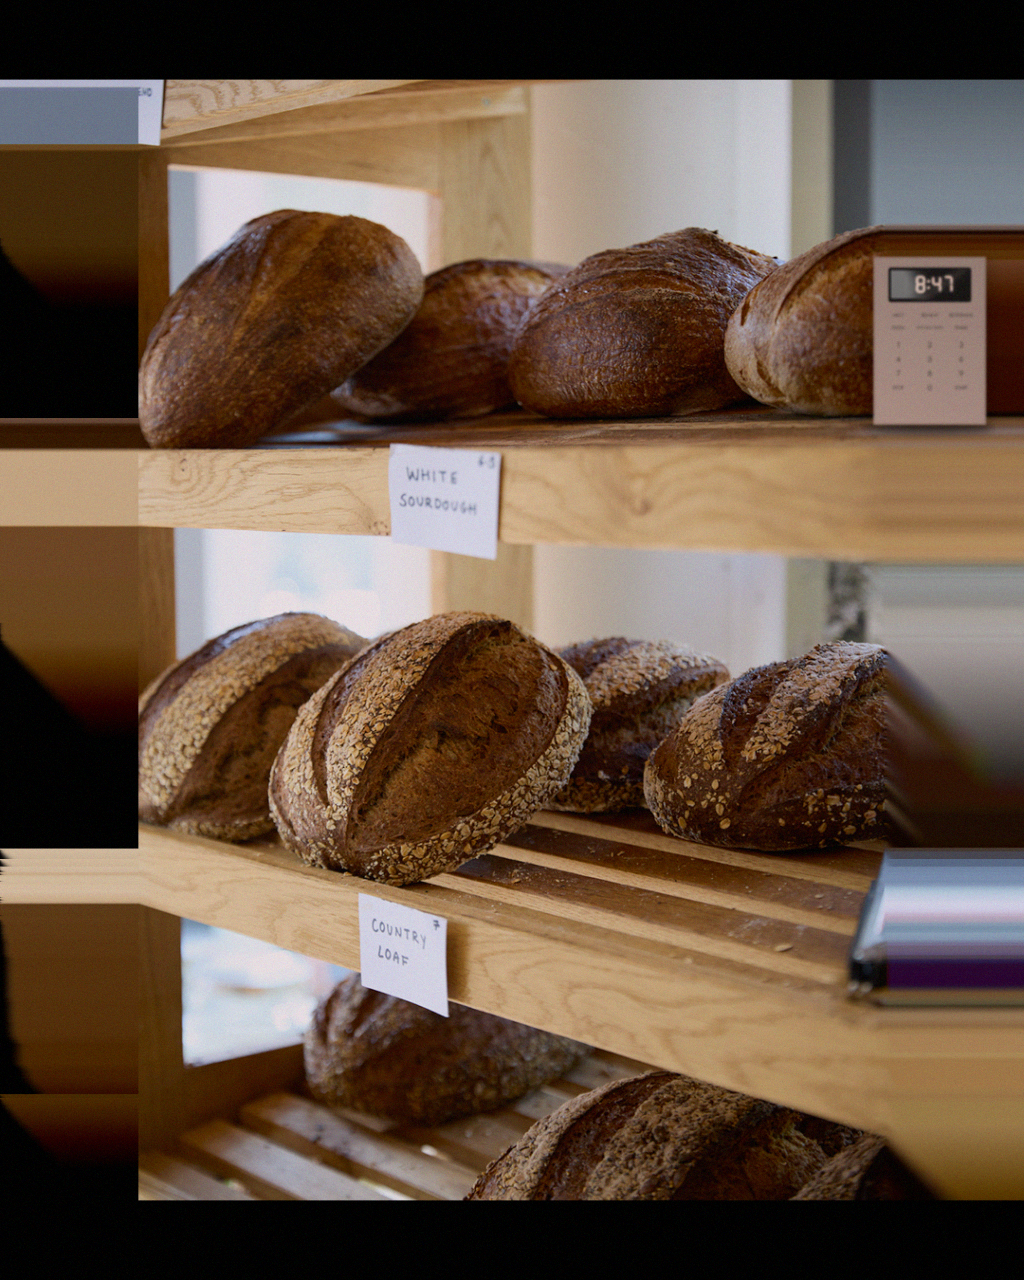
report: 8,47
